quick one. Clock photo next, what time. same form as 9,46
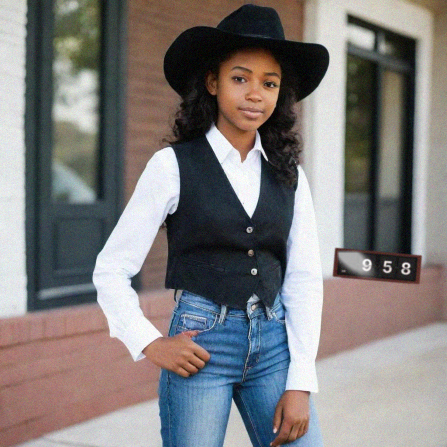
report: 9,58
